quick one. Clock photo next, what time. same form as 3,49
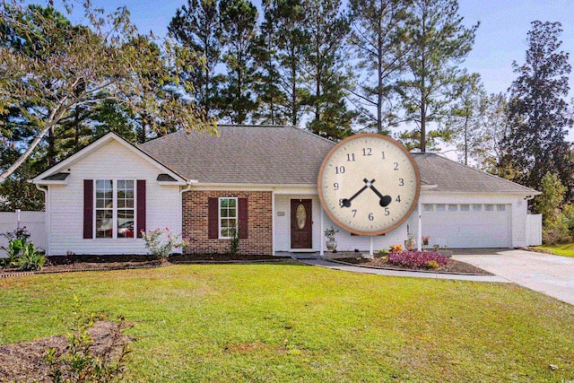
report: 4,39
